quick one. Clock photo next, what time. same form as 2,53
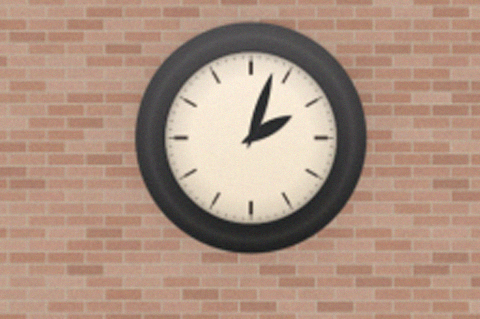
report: 2,03
